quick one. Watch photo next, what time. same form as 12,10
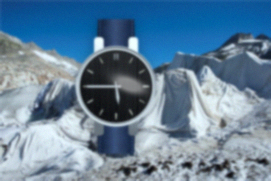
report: 5,45
